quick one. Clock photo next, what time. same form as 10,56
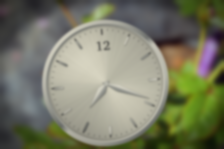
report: 7,19
